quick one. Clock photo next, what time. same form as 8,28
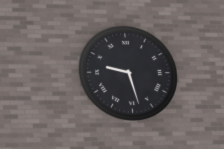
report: 9,28
